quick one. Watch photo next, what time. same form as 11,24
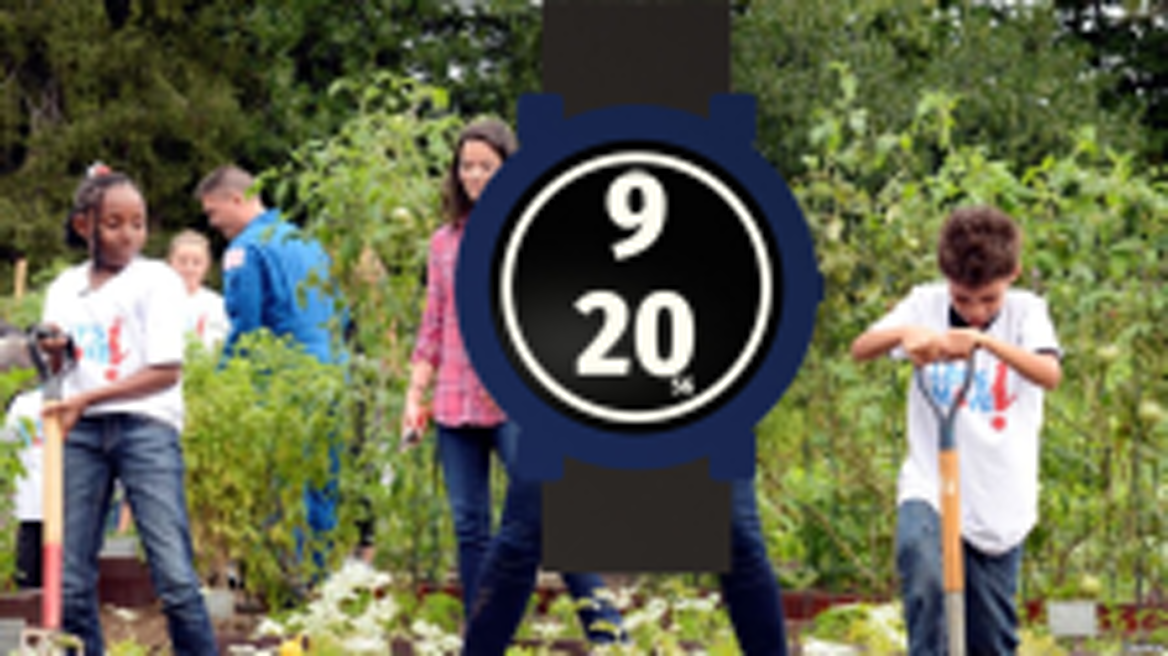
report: 9,20
